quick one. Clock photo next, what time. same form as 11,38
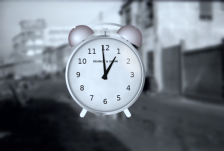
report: 12,59
